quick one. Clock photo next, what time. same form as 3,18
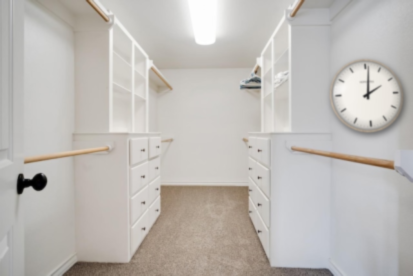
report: 2,01
